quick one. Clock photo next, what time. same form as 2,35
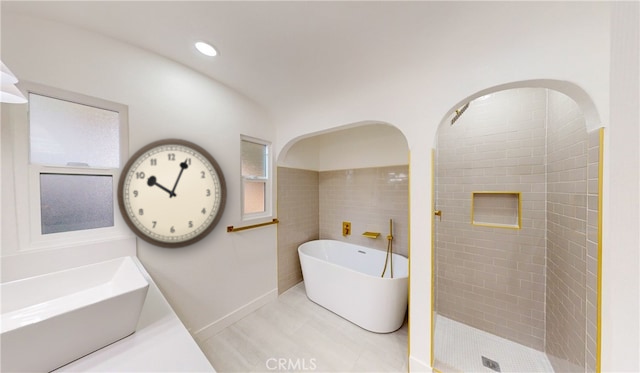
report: 10,04
